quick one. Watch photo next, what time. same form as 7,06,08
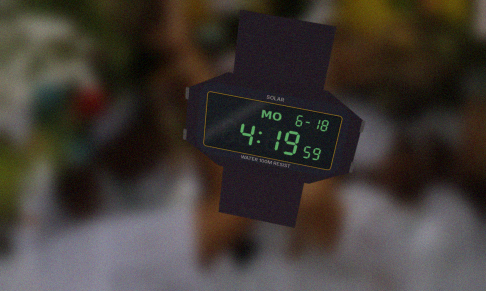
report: 4,19,59
